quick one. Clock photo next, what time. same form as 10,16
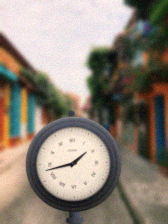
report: 1,43
